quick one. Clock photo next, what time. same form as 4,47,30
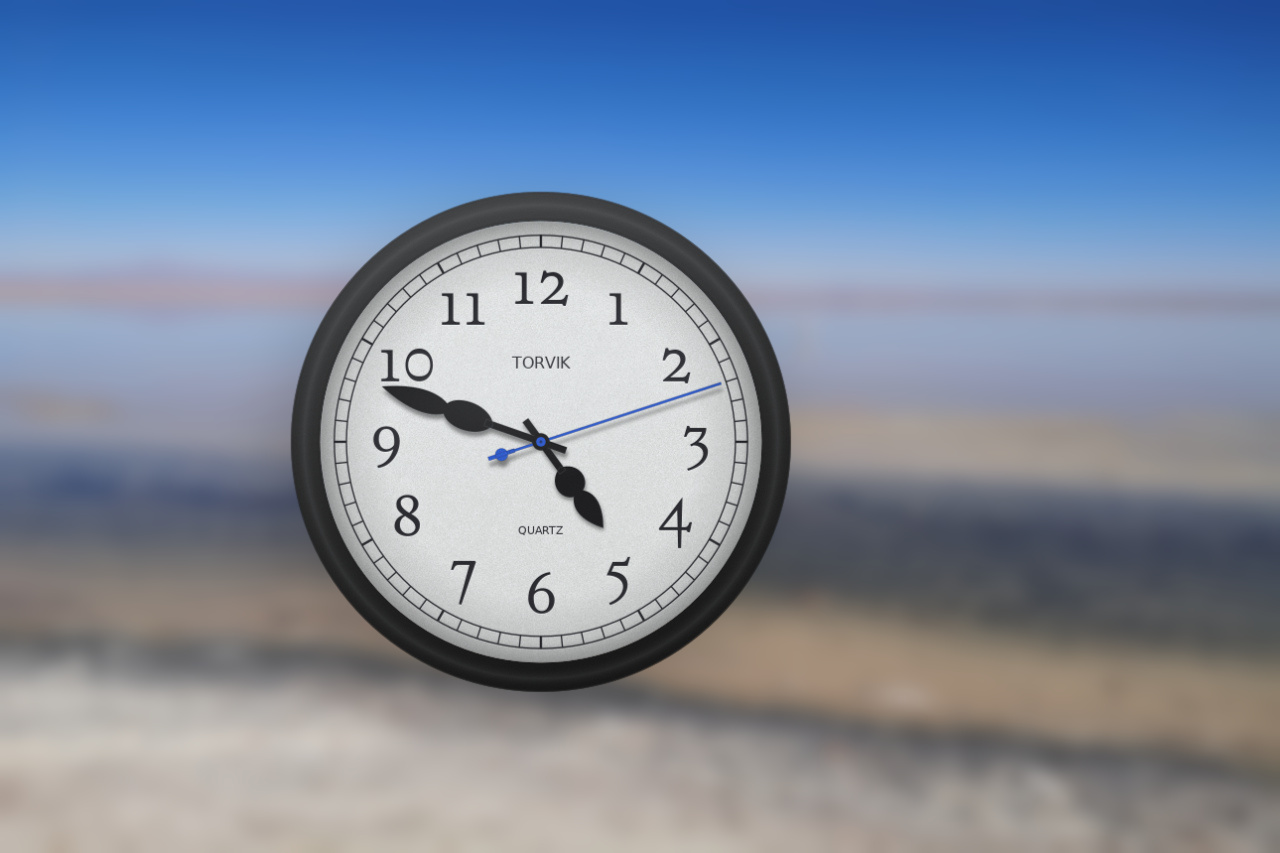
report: 4,48,12
